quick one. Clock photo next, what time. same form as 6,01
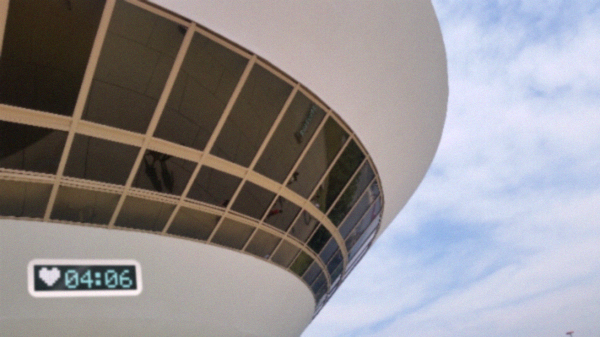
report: 4,06
